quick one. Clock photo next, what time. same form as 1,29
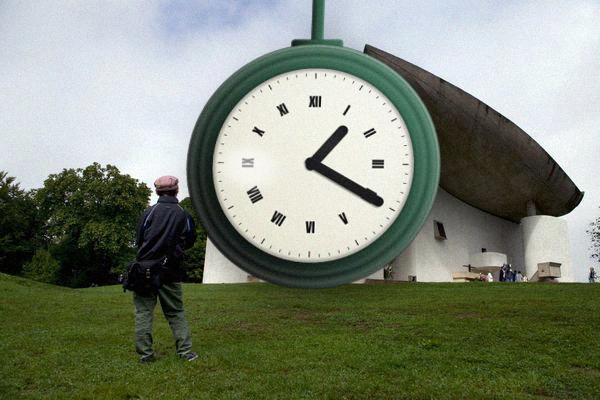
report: 1,20
